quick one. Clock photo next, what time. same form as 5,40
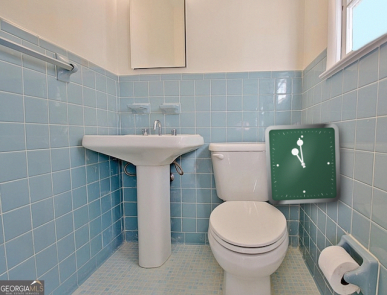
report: 10,59
